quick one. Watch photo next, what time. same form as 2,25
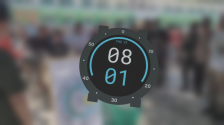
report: 8,01
